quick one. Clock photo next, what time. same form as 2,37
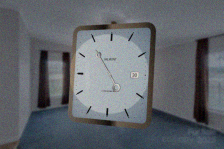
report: 4,54
